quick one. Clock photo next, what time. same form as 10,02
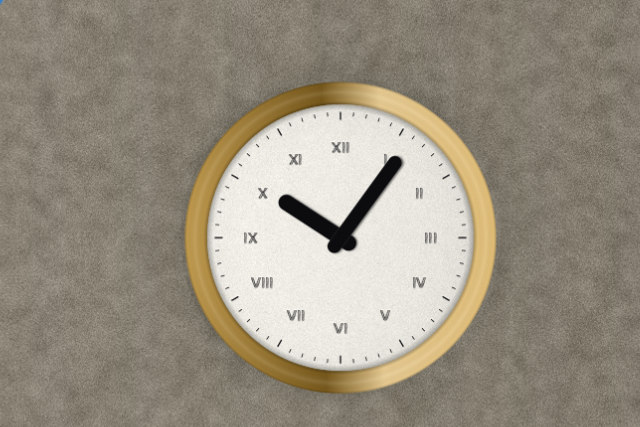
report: 10,06
